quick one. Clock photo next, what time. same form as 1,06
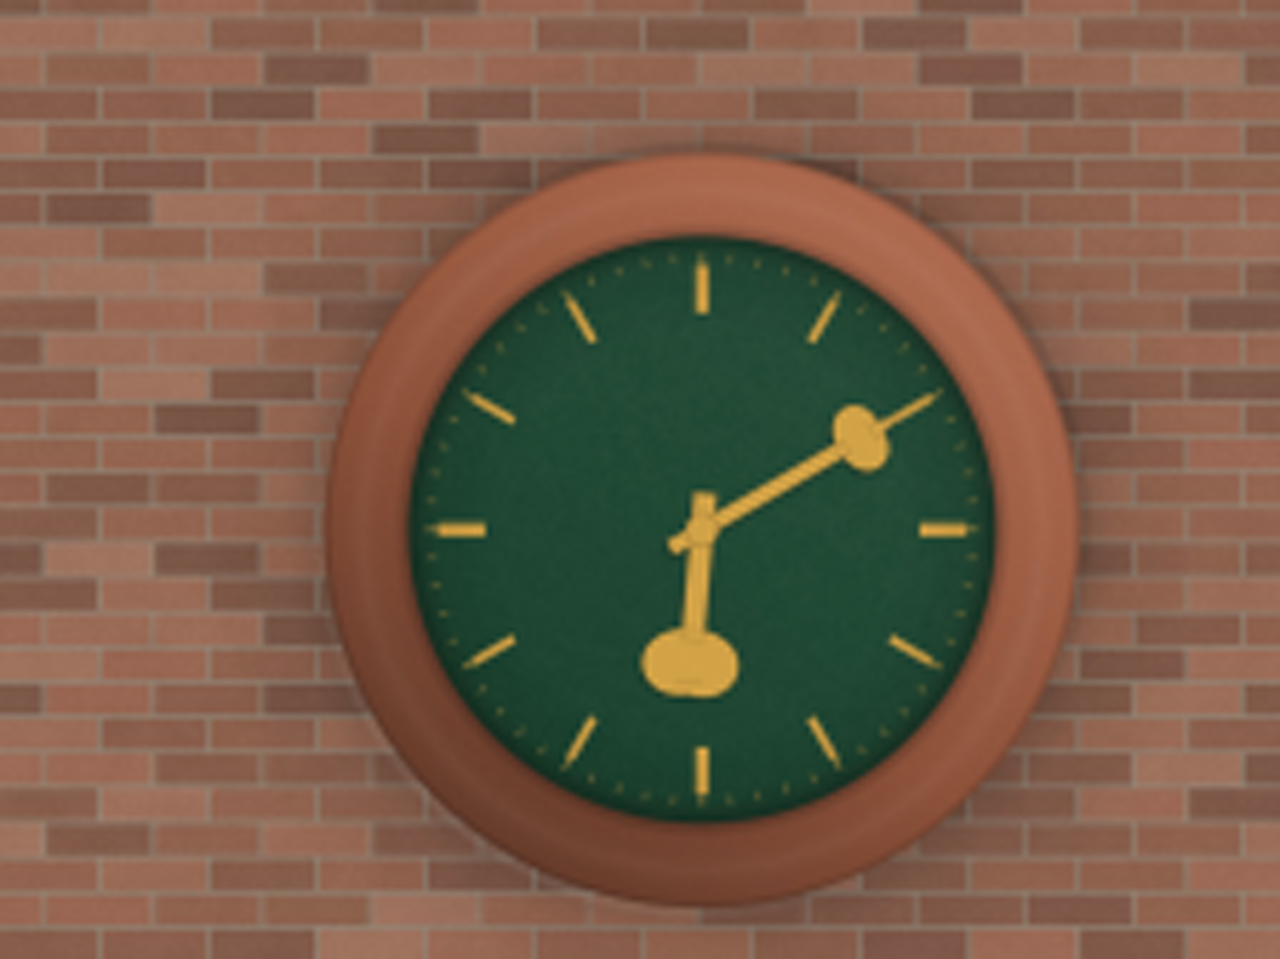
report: 6,10
